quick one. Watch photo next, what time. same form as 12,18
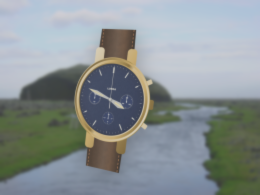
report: 3,48
